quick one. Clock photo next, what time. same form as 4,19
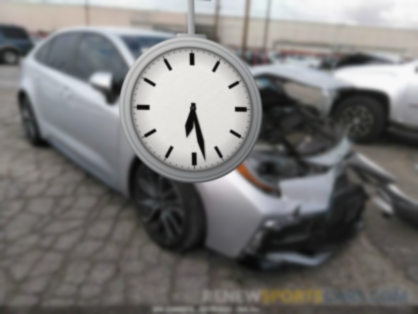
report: 6,28
